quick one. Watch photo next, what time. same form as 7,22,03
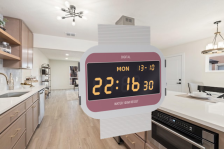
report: 22,16,30
